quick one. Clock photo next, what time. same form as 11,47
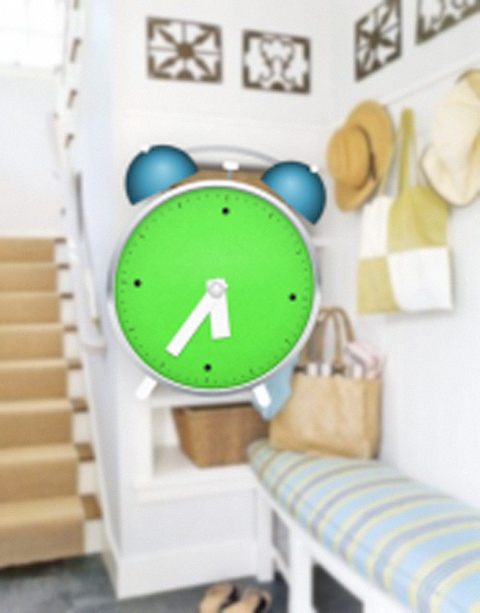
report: 5,35
